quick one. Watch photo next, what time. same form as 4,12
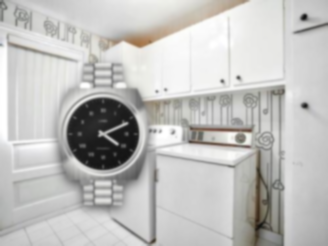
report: 4,11
